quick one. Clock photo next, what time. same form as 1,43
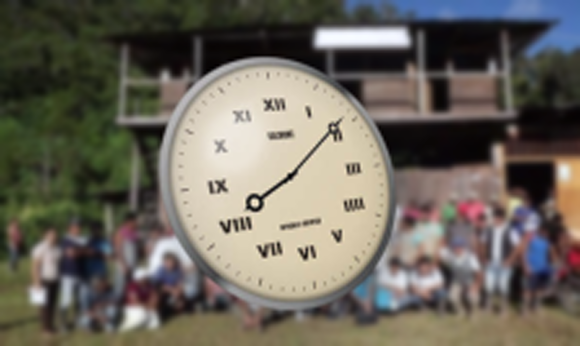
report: 8,09
